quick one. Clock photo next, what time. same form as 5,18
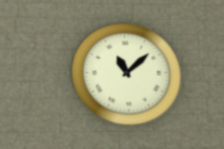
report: 11,08
